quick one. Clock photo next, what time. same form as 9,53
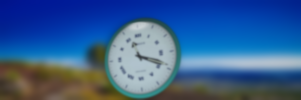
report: 11,19
